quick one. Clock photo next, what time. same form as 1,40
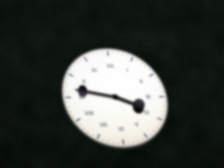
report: 3,47
